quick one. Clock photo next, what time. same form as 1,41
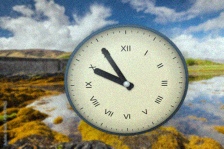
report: 9,55
